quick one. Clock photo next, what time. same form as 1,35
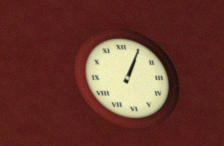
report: 1,05
